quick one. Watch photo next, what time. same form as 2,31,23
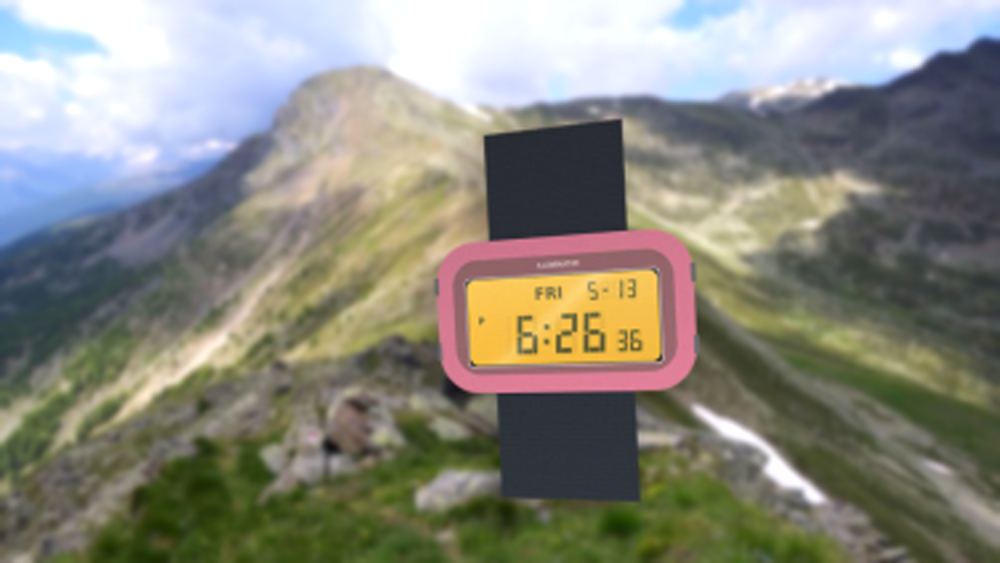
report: 6,26,36
